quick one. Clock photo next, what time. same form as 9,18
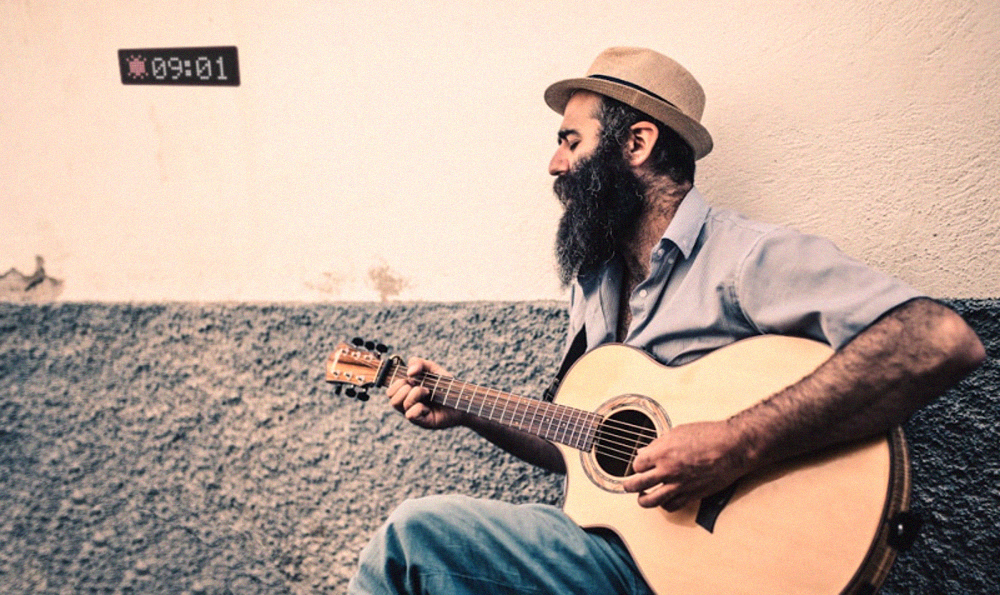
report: 9,01
